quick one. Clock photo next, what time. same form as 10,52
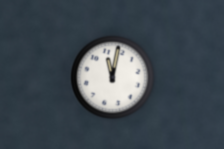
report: 10,59
